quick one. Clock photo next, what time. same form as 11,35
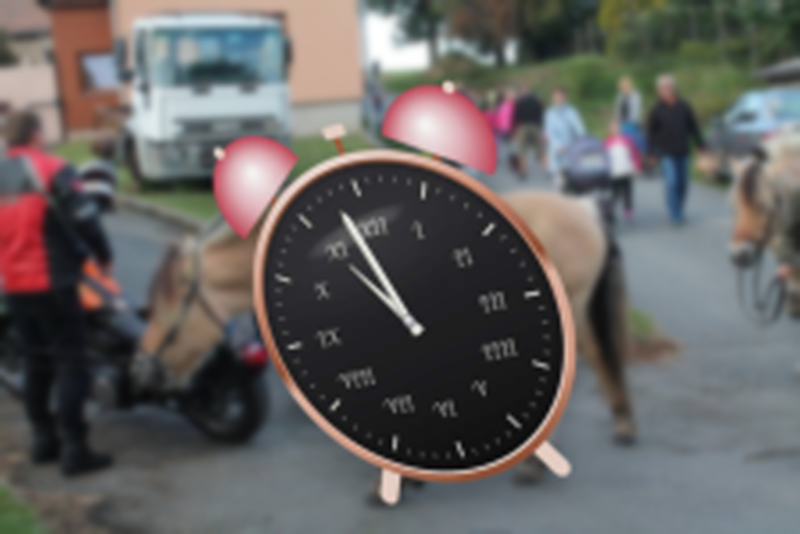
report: 10,58
